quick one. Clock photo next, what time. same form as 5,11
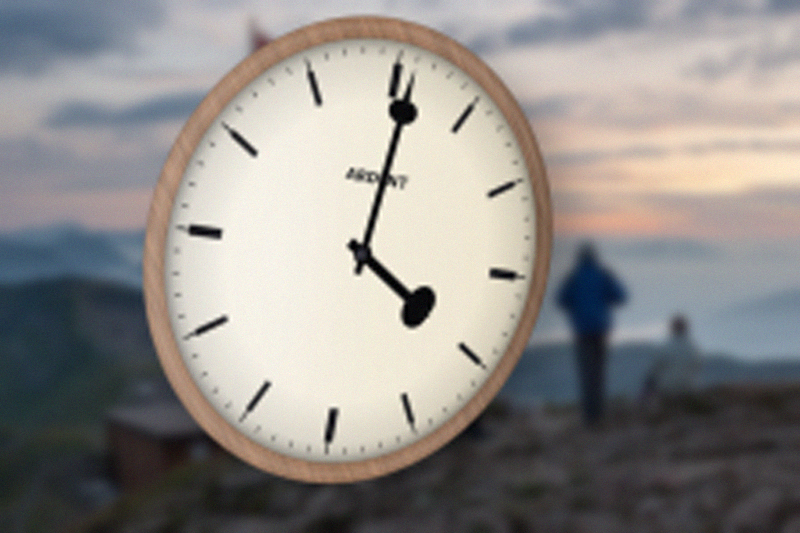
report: 4,01
